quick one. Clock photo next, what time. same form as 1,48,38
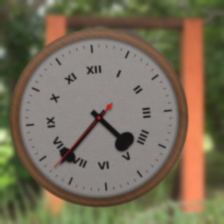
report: 4,37,38
